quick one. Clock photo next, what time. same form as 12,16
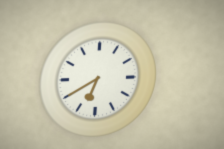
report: 6,40
